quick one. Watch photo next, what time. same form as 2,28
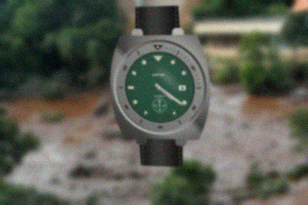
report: 4,21
